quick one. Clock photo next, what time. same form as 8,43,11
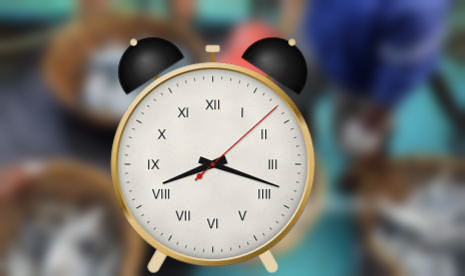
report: 8,18,08
